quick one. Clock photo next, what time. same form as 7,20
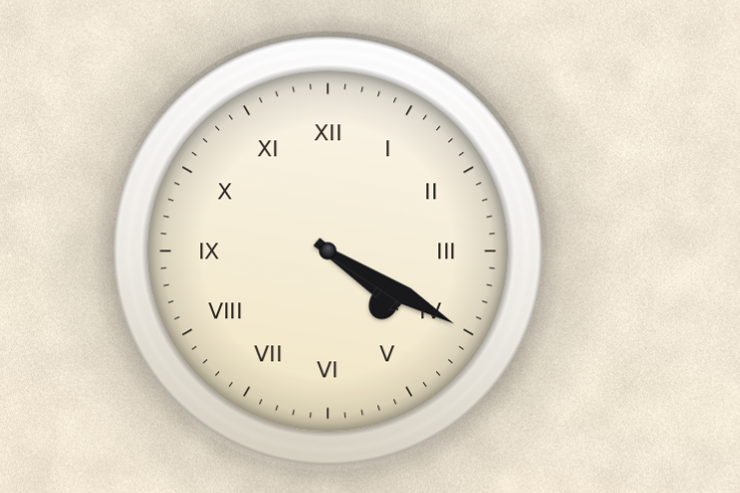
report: 4,20
